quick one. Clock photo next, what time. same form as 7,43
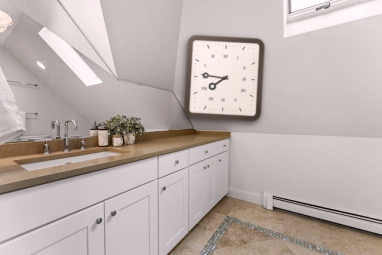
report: 7,46
